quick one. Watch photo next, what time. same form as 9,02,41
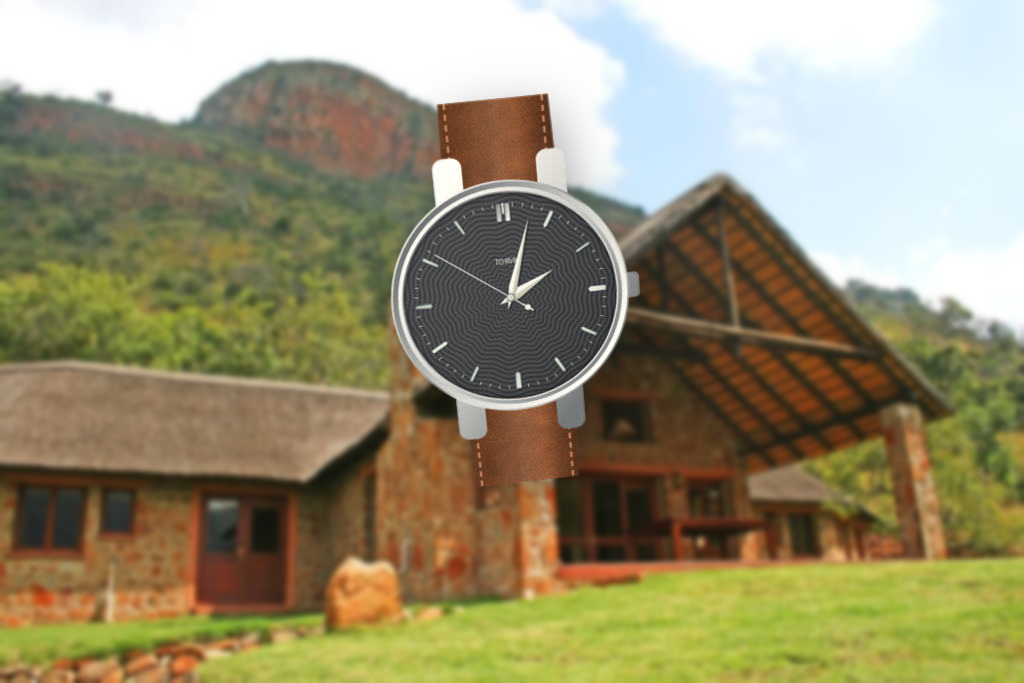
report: 2,02,51
